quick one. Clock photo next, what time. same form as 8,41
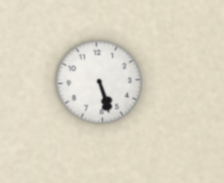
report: 5,28
